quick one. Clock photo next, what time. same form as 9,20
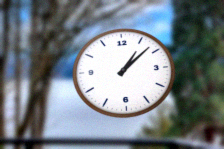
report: 1,08
